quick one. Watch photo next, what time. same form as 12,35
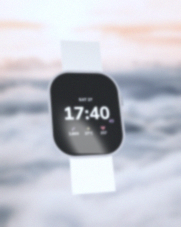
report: 17,40
